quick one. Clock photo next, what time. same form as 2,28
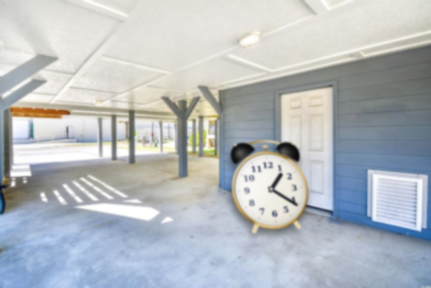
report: 1,21
